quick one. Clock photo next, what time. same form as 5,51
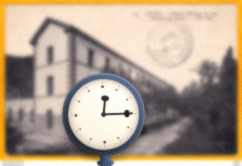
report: 12,15
